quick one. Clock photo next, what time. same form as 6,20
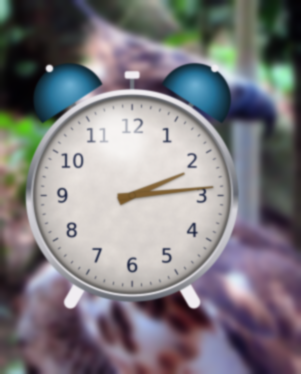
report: 2,14
